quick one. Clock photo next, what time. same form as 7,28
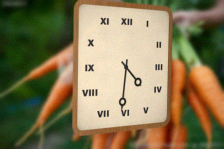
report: 4,31
